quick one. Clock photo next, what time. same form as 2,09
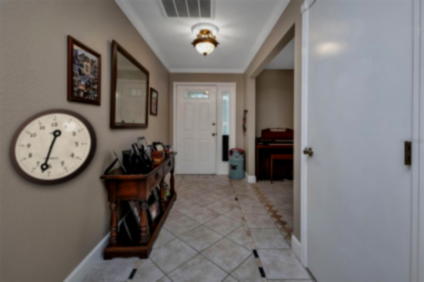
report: 12,32
